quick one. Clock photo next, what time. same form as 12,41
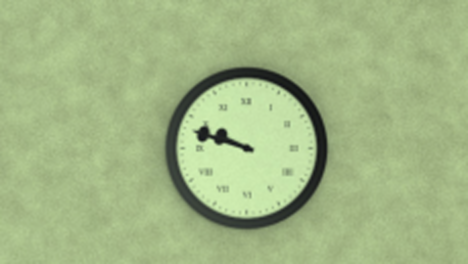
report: 9,48
